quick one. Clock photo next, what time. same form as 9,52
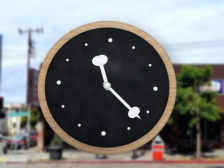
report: 11,22
